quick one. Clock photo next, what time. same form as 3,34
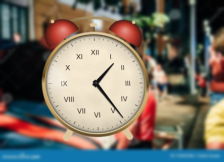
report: 1,24
